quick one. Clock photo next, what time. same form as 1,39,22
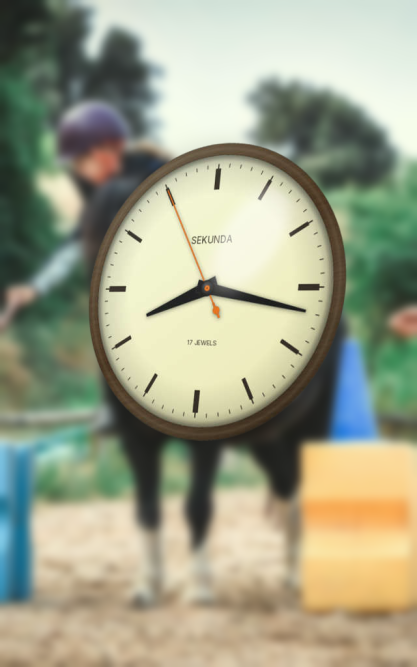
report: 8,16,55
